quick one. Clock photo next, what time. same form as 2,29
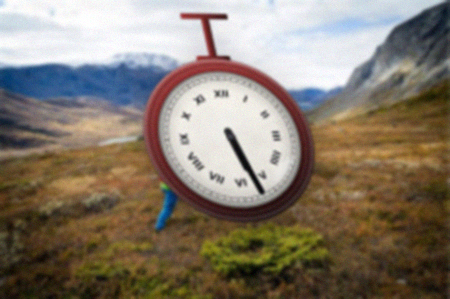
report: 5,27
